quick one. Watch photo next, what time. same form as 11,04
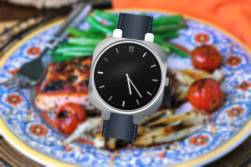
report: 5,23
